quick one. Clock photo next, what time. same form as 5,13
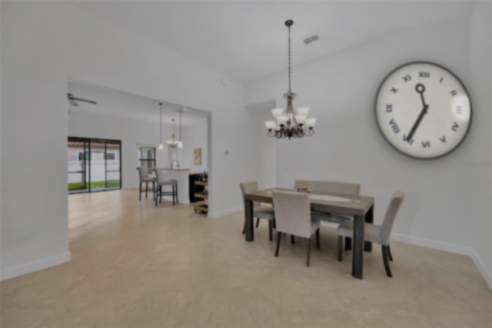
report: 11,35
